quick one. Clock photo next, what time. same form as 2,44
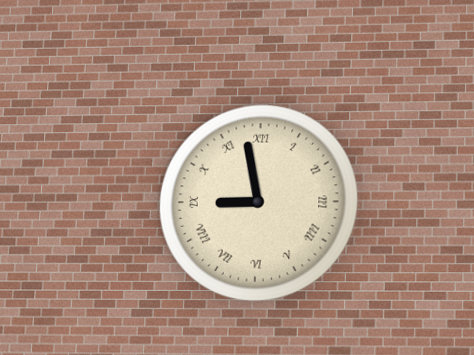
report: 8,58
